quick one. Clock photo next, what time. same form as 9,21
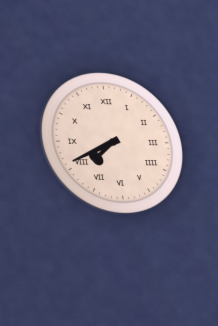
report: 7,41
